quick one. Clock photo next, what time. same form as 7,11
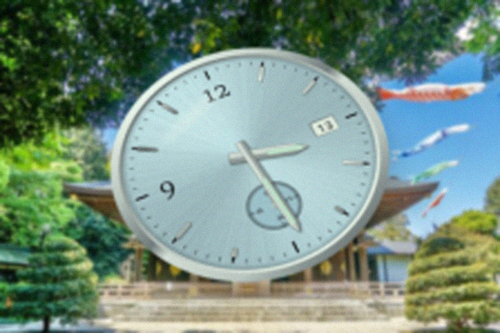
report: 3,29
